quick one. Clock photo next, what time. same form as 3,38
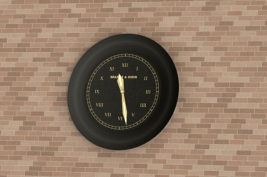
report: 11,28
